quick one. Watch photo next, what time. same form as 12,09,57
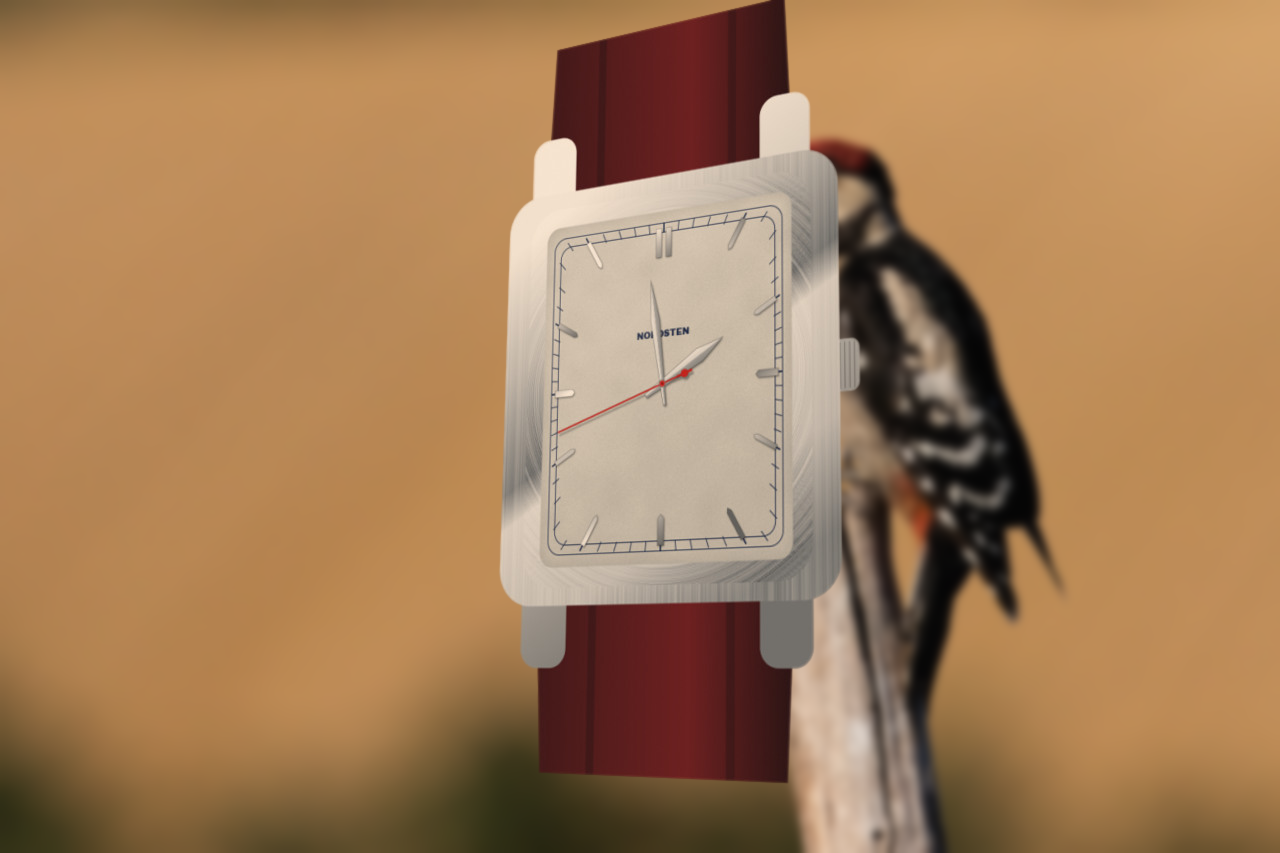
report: 1,58,42
